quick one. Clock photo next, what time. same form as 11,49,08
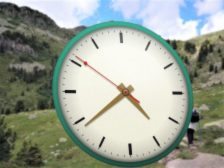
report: 4,38,51
